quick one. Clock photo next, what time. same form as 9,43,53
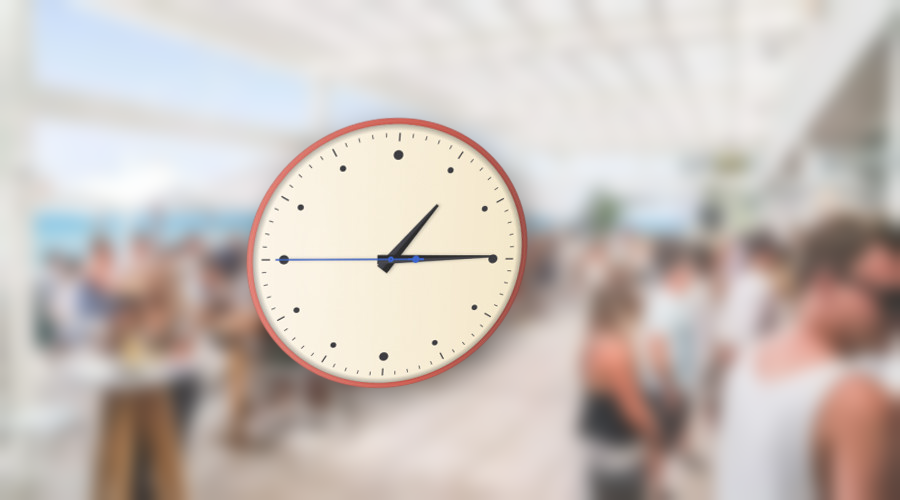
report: 1,14,45
